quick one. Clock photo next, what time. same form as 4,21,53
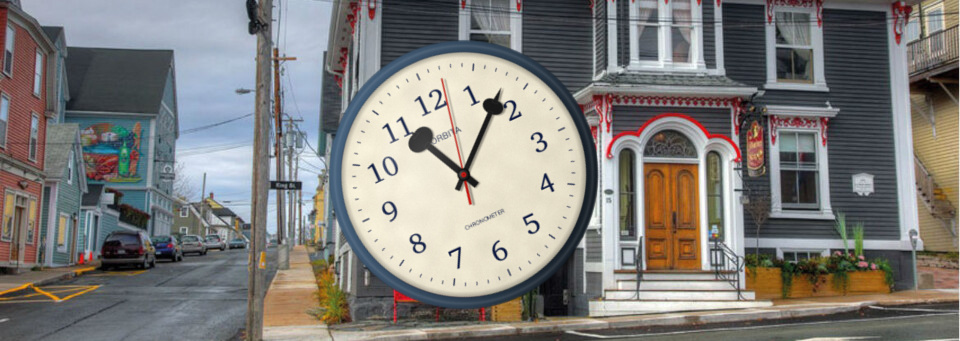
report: 11,08,02
